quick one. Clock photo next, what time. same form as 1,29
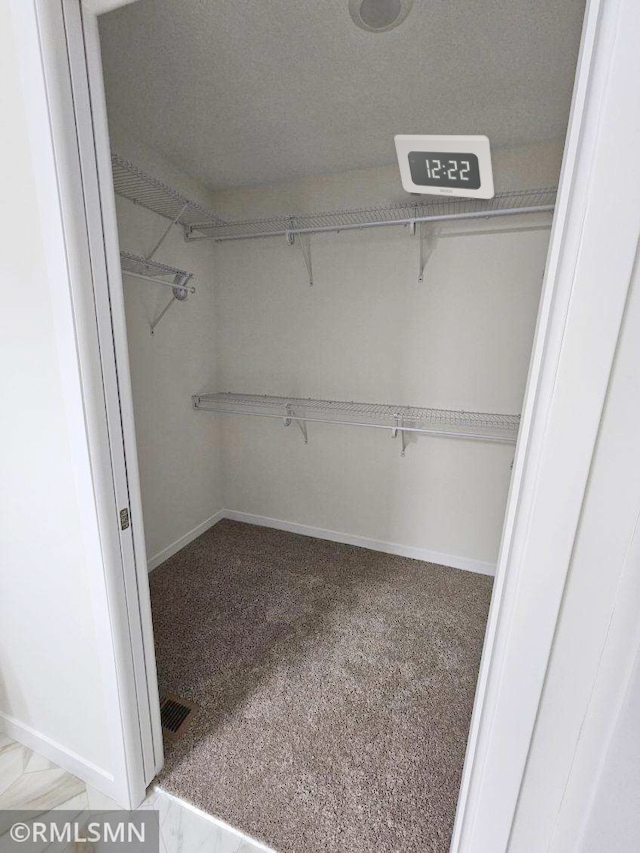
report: 12,22
